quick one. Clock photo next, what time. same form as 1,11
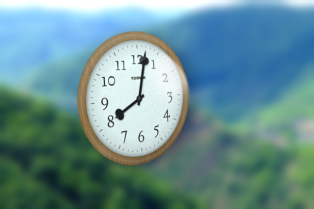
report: 8,02
